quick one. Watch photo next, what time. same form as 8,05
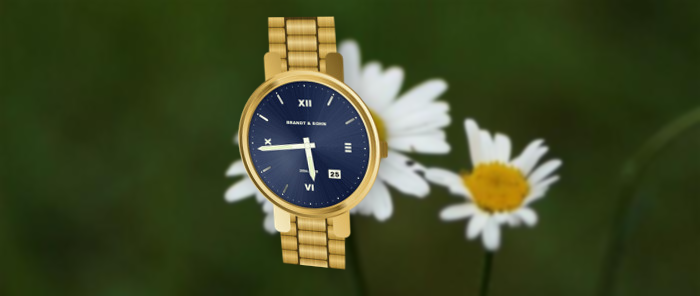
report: 5,44
